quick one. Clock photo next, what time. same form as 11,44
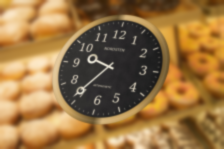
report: 9,36
